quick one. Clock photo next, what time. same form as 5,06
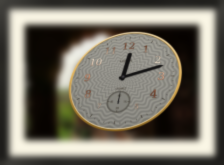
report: 12,12
